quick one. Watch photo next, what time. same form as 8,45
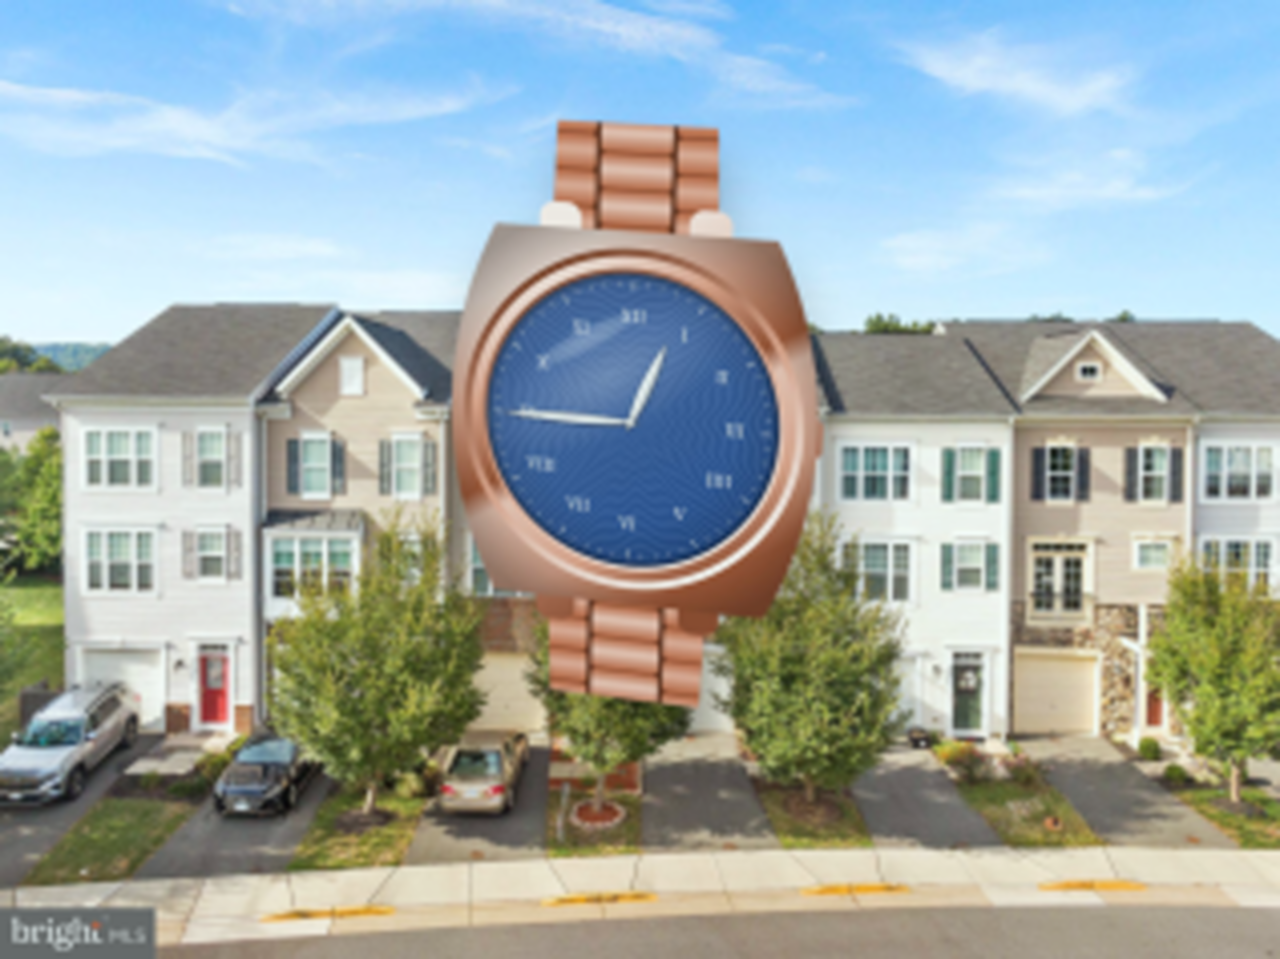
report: 12,45
